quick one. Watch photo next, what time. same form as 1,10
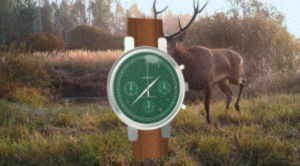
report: 1,38
